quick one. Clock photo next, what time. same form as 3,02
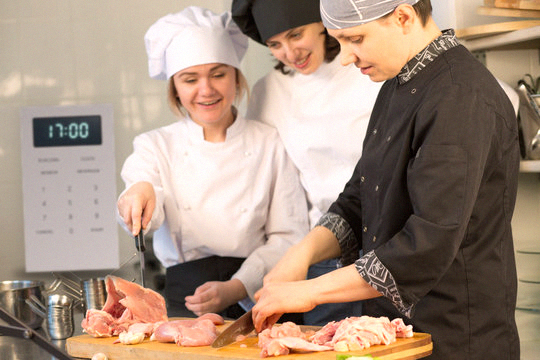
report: 17,00
